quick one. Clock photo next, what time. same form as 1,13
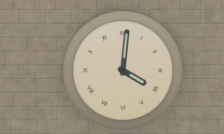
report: 4,01
